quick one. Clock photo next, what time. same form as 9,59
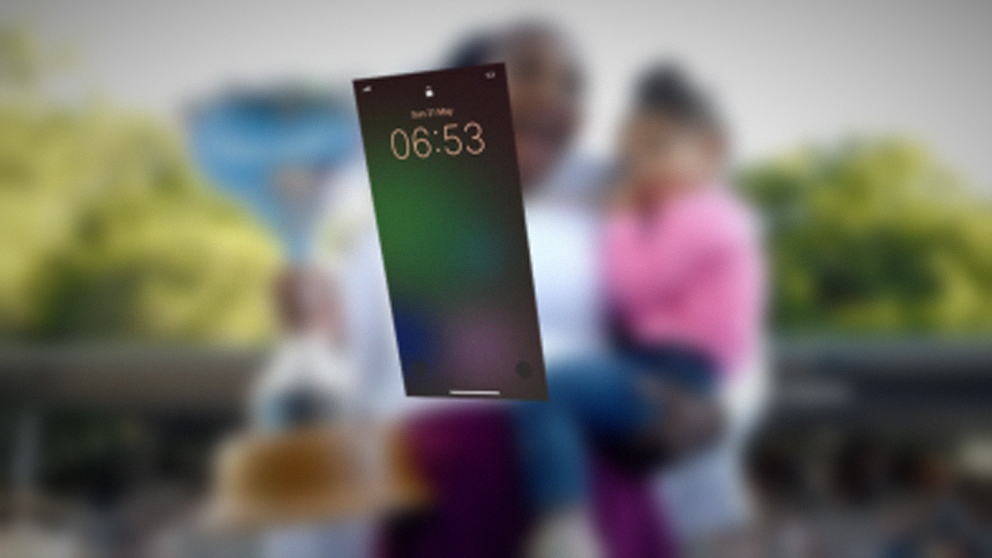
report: 6,53
